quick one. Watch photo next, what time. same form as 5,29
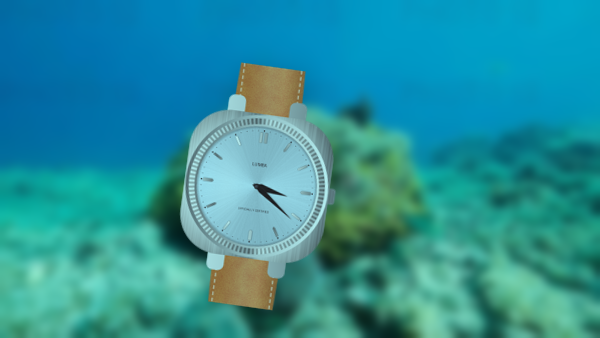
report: 3,21
